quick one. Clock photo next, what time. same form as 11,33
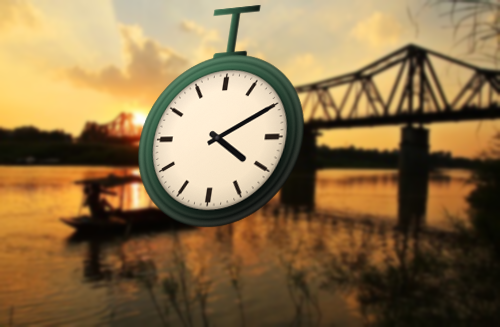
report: 4,10
